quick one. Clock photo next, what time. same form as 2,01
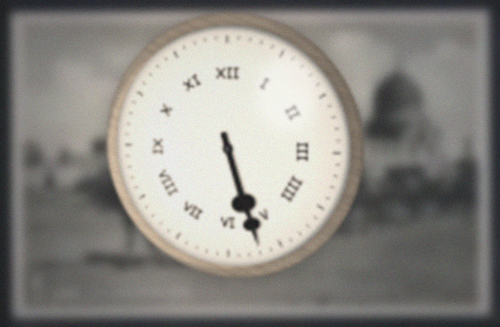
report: 5,27
